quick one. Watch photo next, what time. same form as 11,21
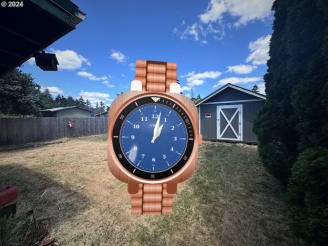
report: 1,02
